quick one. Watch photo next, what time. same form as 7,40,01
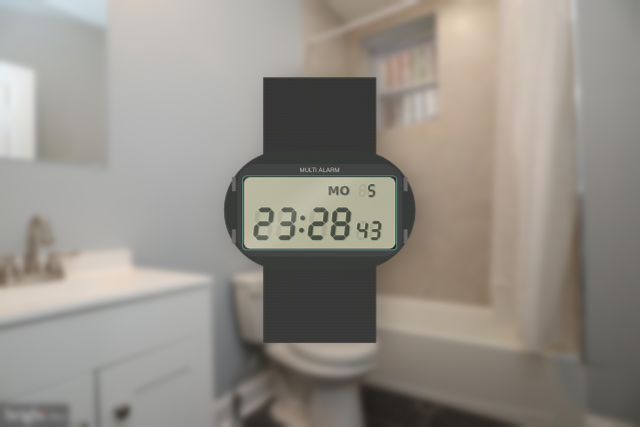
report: 23,28,43
